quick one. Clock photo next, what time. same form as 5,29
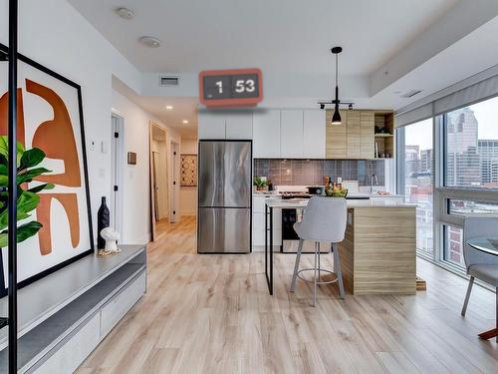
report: 1,53
